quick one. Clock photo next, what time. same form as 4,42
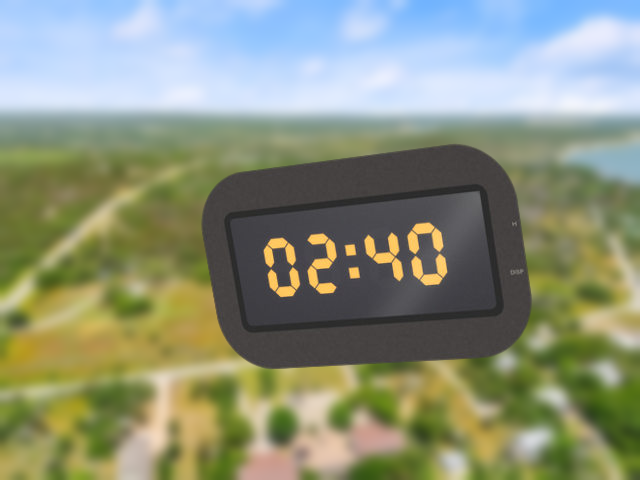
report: 2,40
